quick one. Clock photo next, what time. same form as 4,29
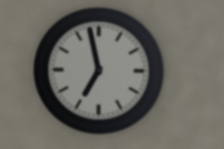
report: 6,58
